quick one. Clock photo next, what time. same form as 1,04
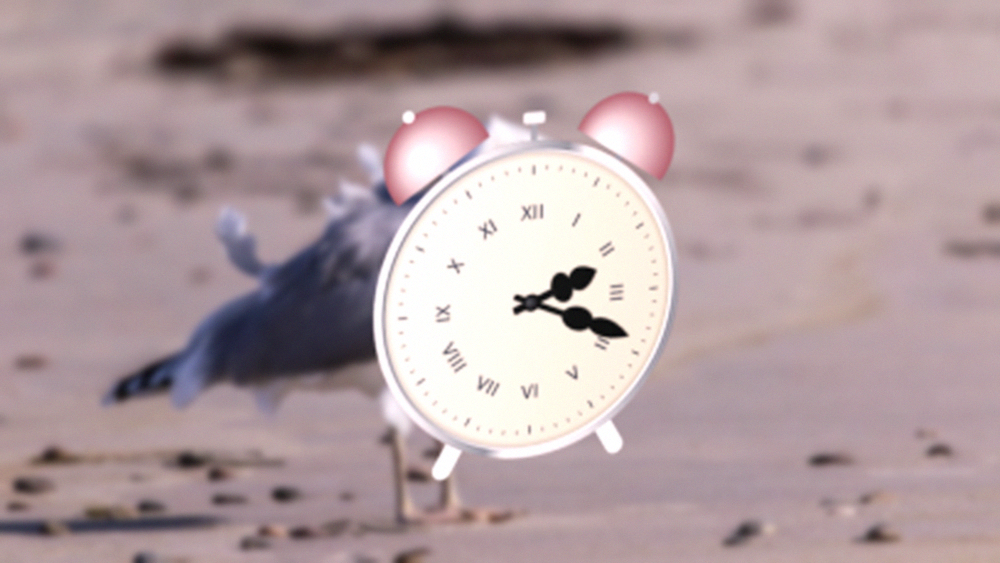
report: 2,19
